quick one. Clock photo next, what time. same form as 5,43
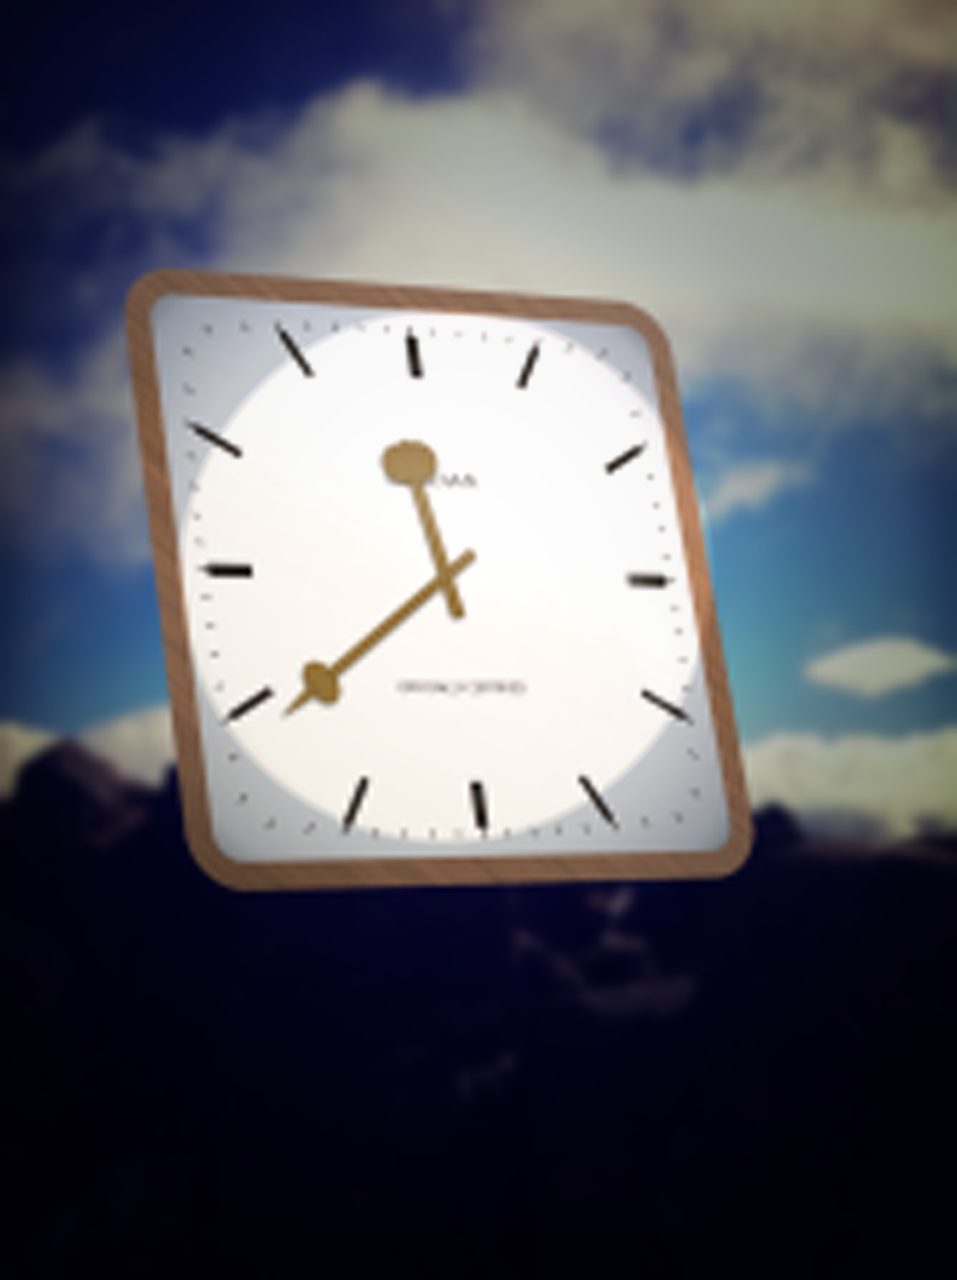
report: 11,39
